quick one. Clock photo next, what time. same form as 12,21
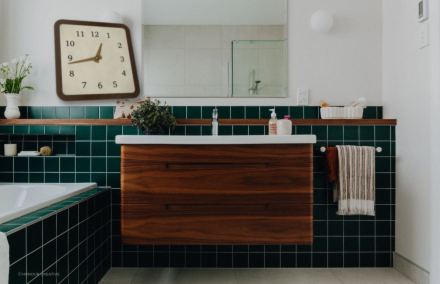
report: 12,43
